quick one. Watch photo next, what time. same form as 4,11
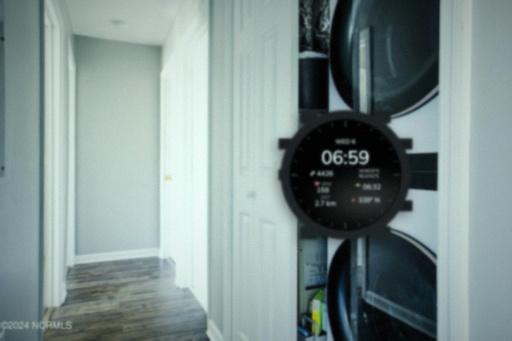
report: 6,59
